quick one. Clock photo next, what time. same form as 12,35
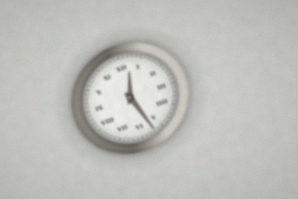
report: 12,27
